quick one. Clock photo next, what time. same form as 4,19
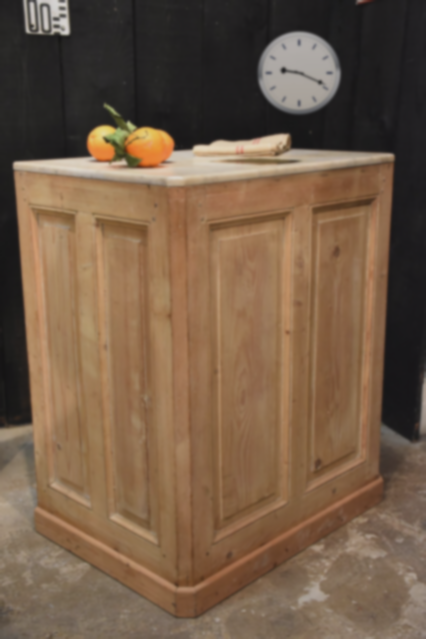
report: 9,19
